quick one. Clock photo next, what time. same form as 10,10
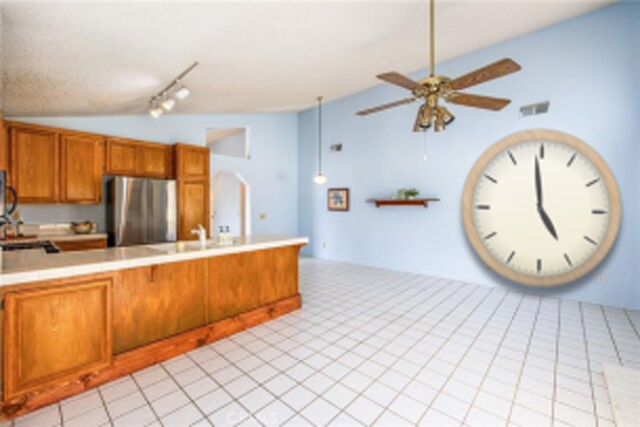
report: 4,59
